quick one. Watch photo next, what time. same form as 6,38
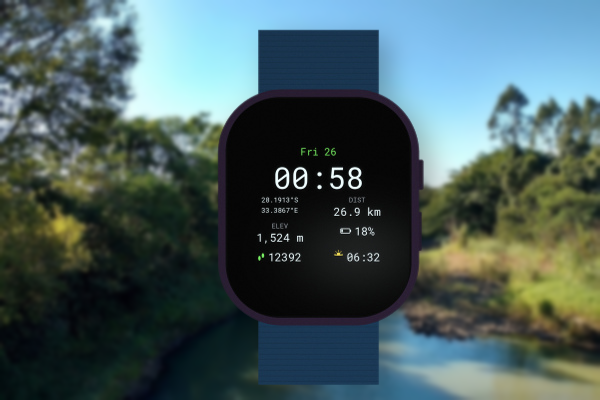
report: 0,58
